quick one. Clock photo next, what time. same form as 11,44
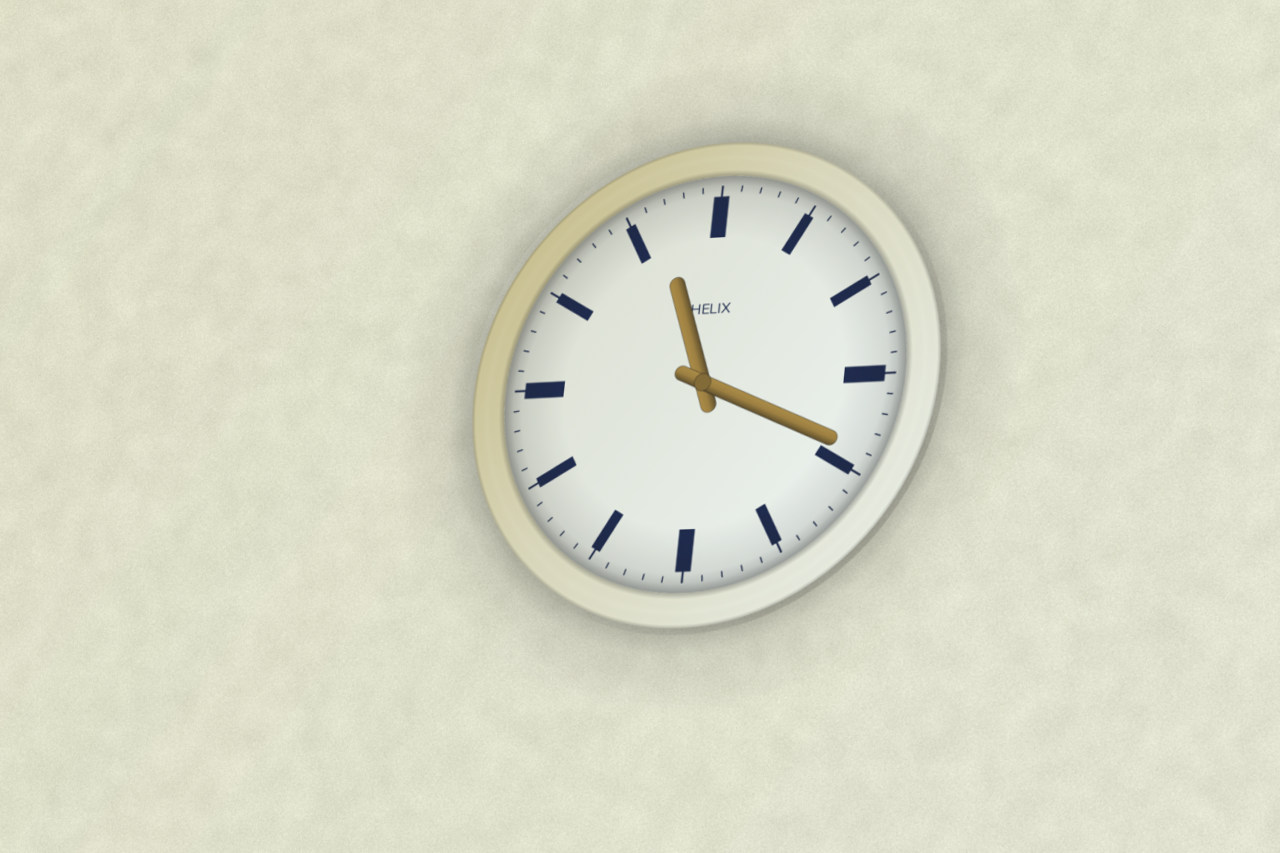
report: 11,19
